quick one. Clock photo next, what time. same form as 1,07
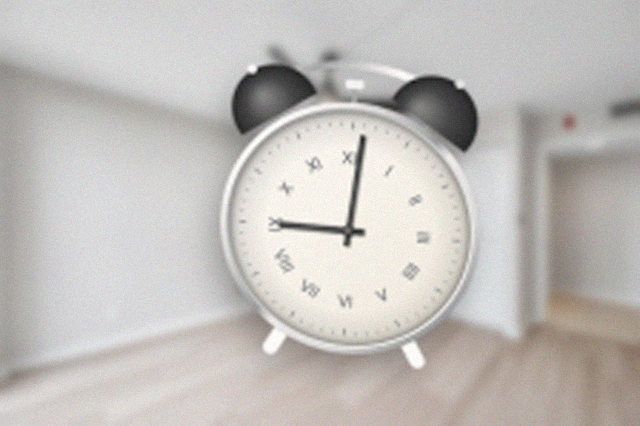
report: 9,01
